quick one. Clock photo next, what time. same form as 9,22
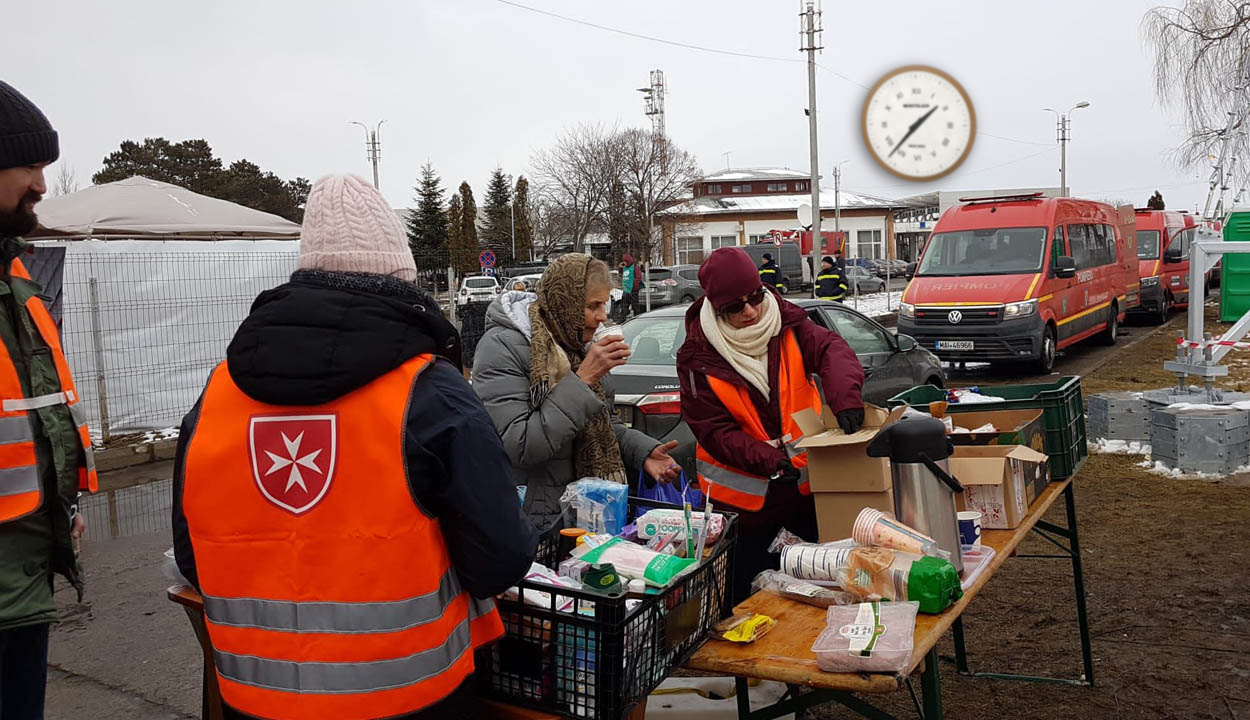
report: 1,37
